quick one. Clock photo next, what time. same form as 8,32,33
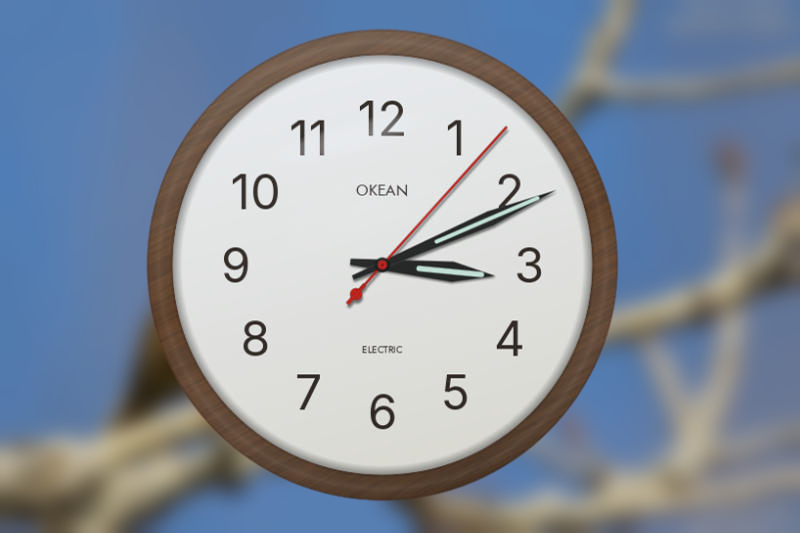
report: 3,11,07
